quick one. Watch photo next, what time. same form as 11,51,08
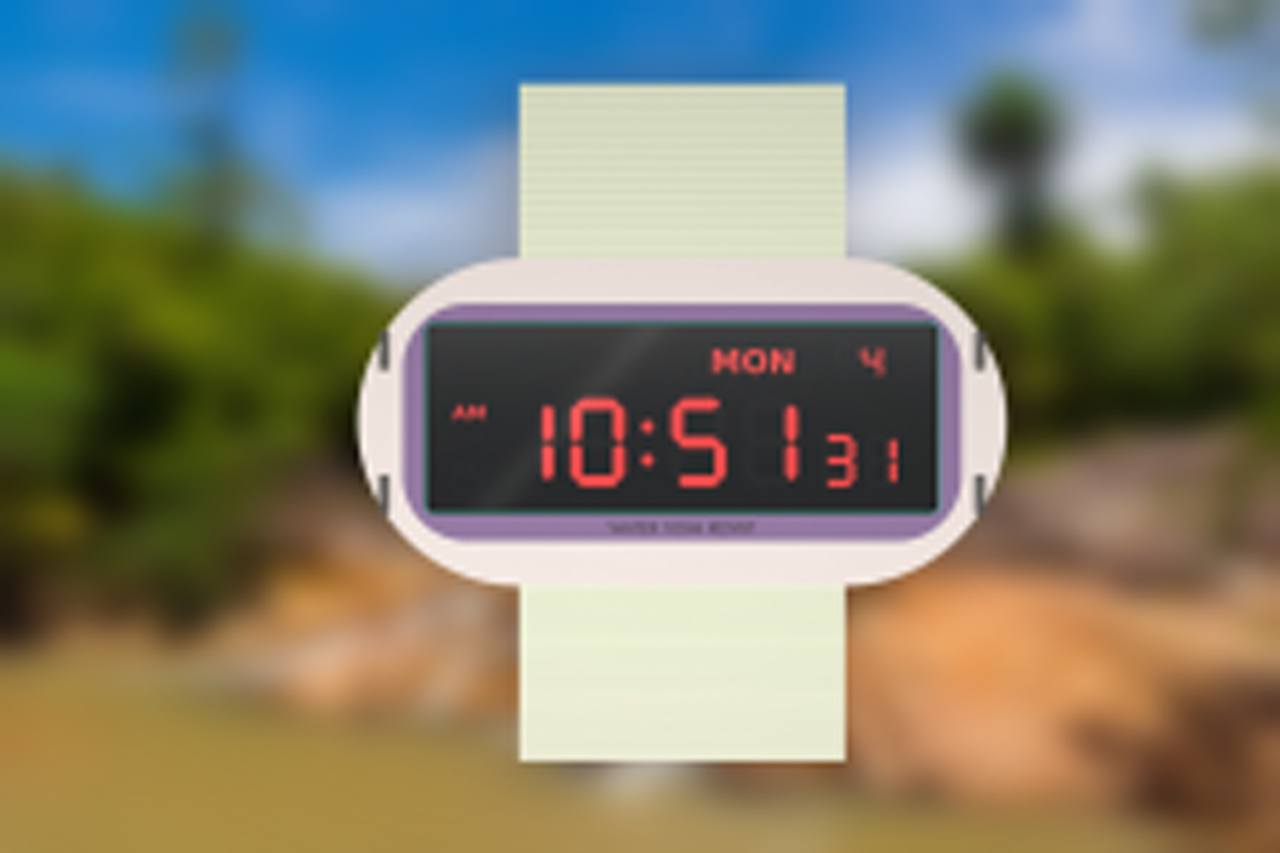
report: 10,51,31
